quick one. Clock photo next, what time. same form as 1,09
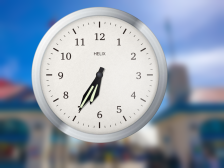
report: 6,35
